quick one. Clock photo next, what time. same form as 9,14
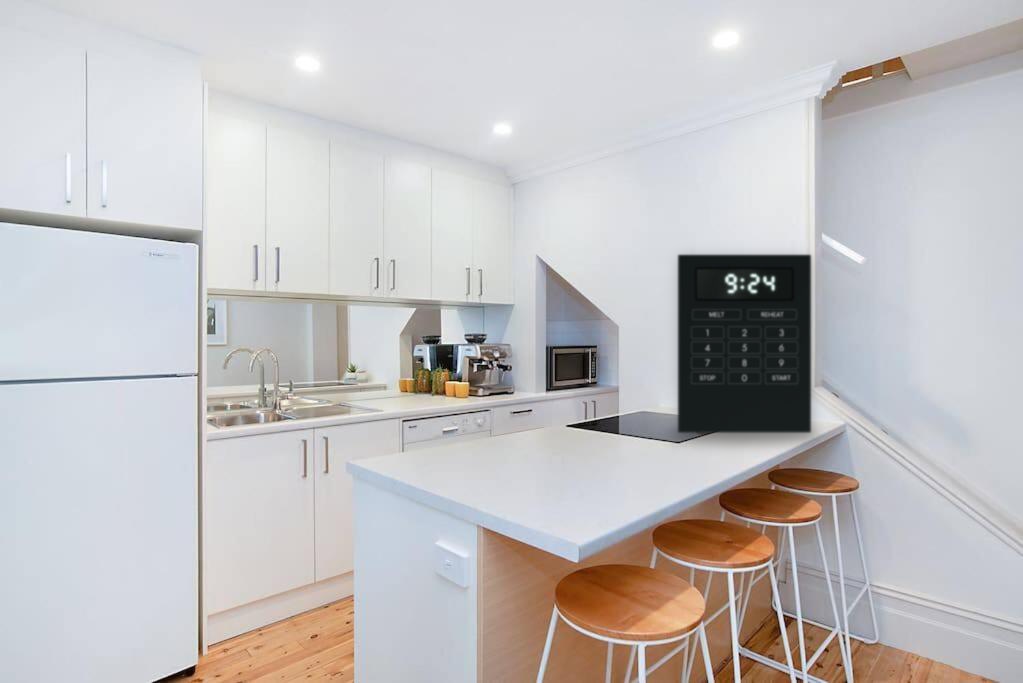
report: 9,24
